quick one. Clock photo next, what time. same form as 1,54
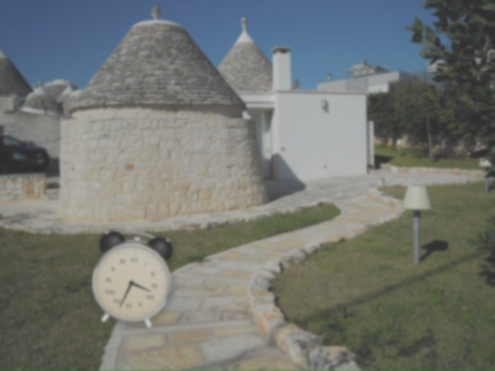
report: 3,33
